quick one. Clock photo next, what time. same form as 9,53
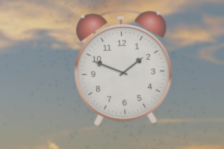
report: 1,49
